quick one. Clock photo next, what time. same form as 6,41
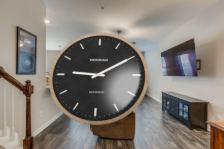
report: 9,10
